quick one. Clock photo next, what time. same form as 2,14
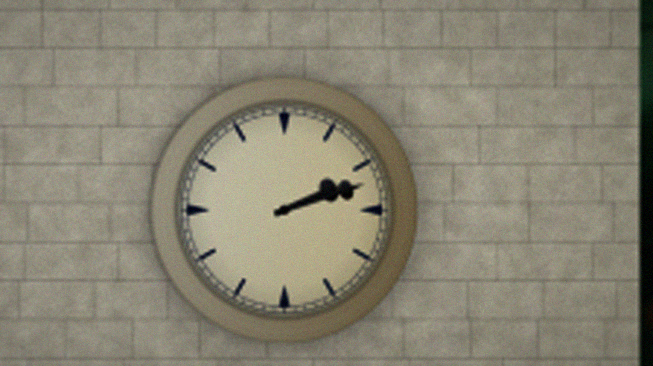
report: 2,12
